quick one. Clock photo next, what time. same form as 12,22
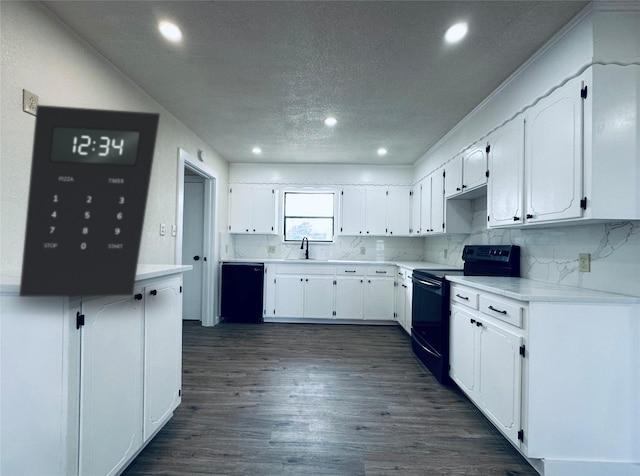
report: 12,34
